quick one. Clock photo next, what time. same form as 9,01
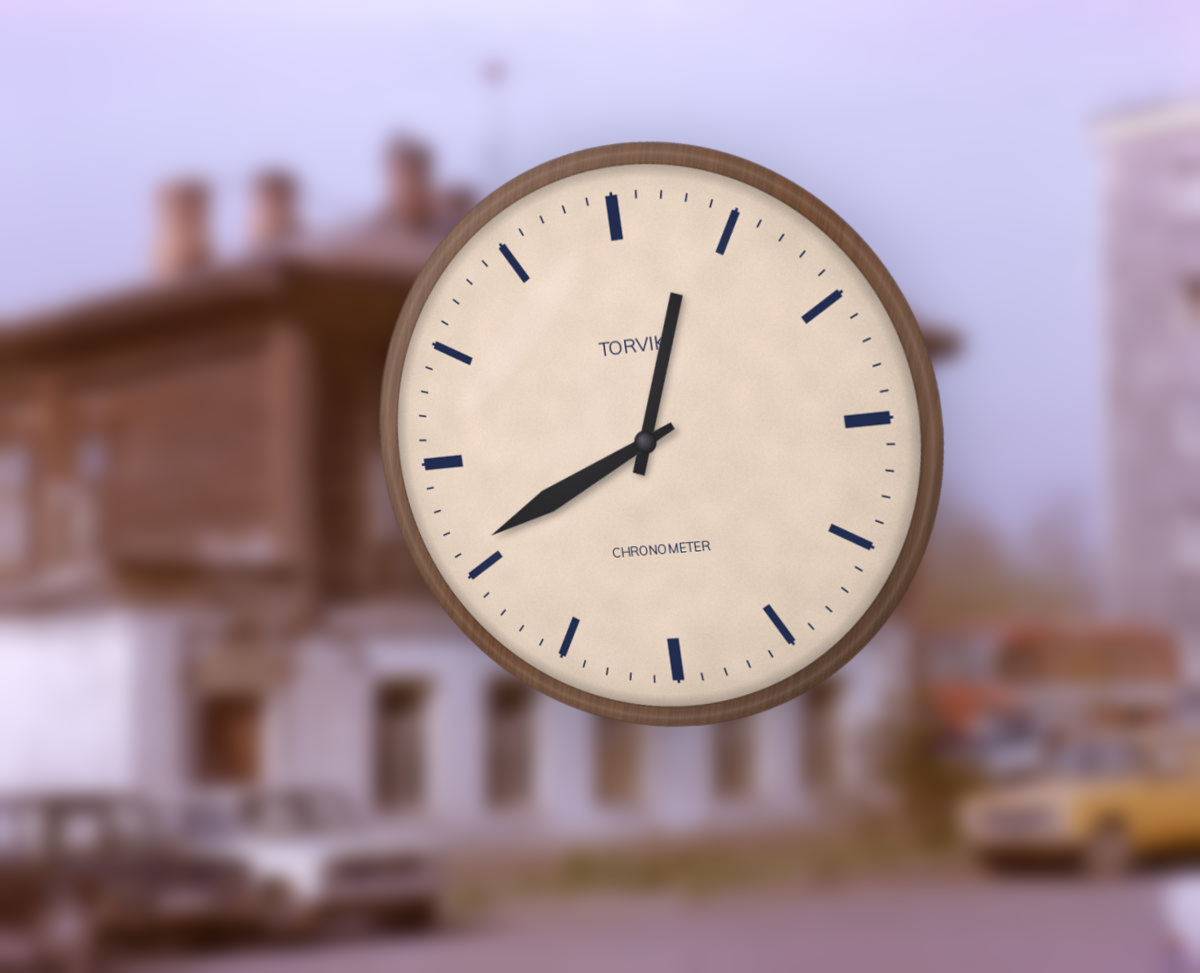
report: 12,41
